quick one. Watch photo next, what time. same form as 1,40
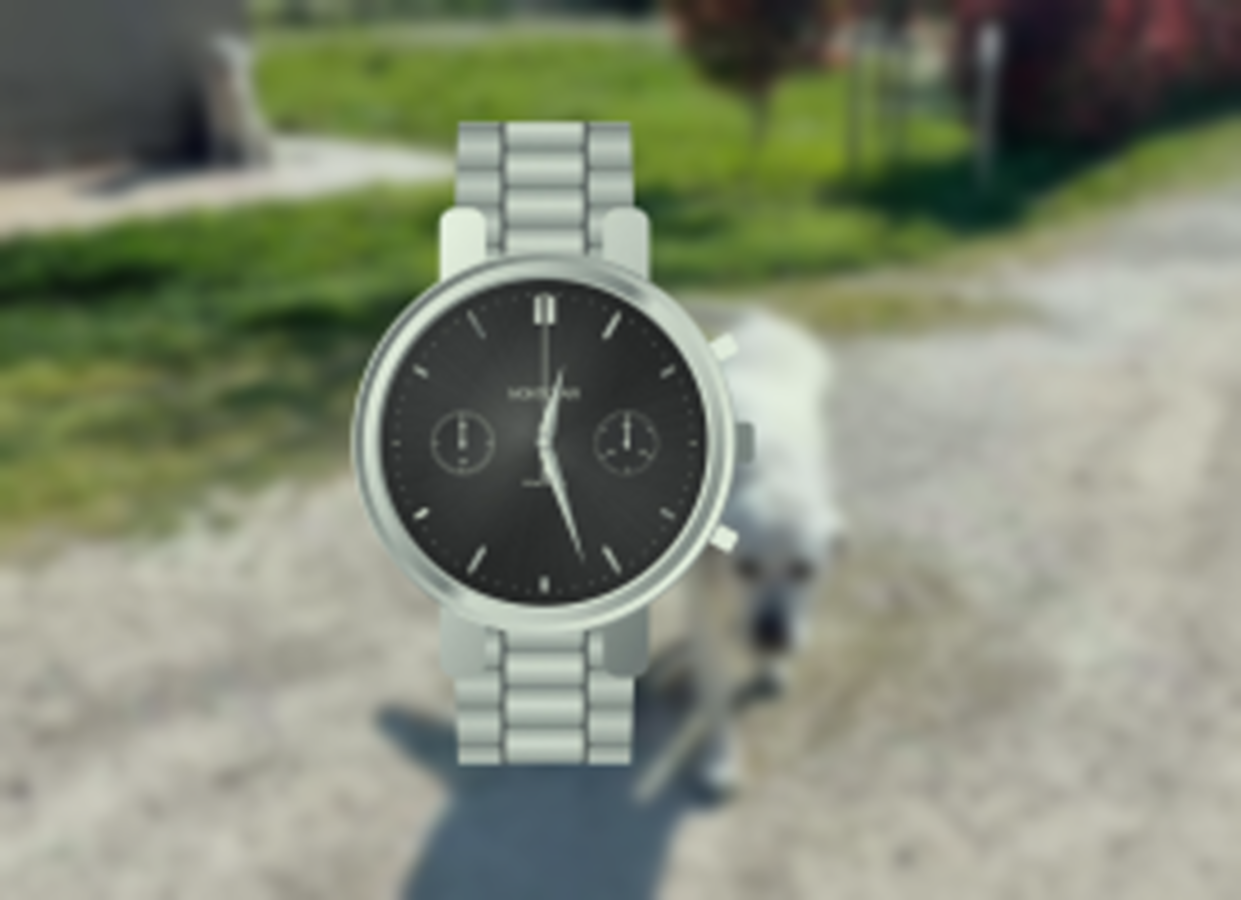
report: 12,27
